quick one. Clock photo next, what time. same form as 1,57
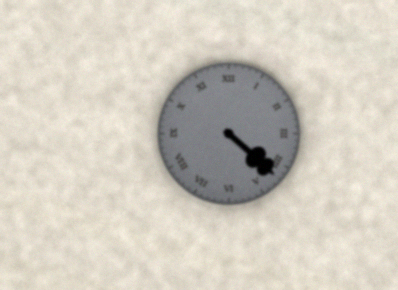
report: 4,22
